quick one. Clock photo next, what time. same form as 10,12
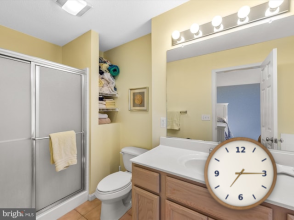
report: 7,15
